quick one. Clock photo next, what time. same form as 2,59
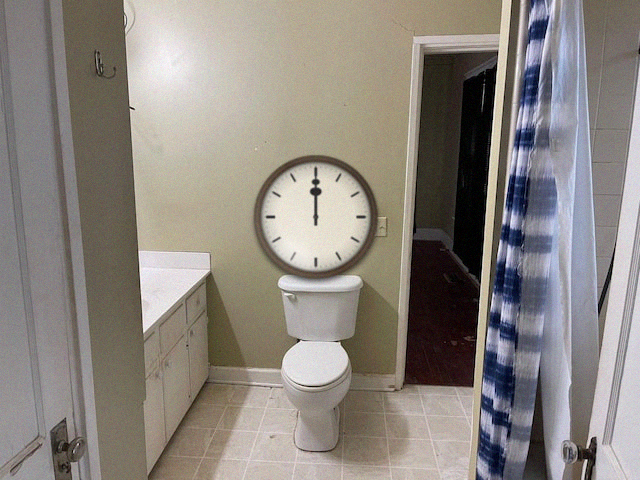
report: 12,00
